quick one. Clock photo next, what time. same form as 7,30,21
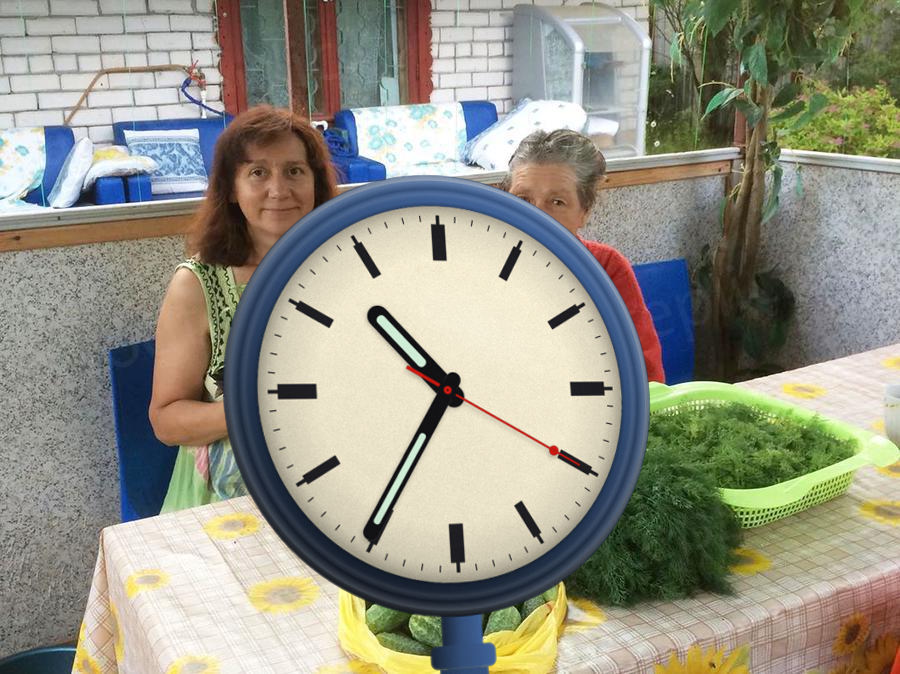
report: 10,35,20
